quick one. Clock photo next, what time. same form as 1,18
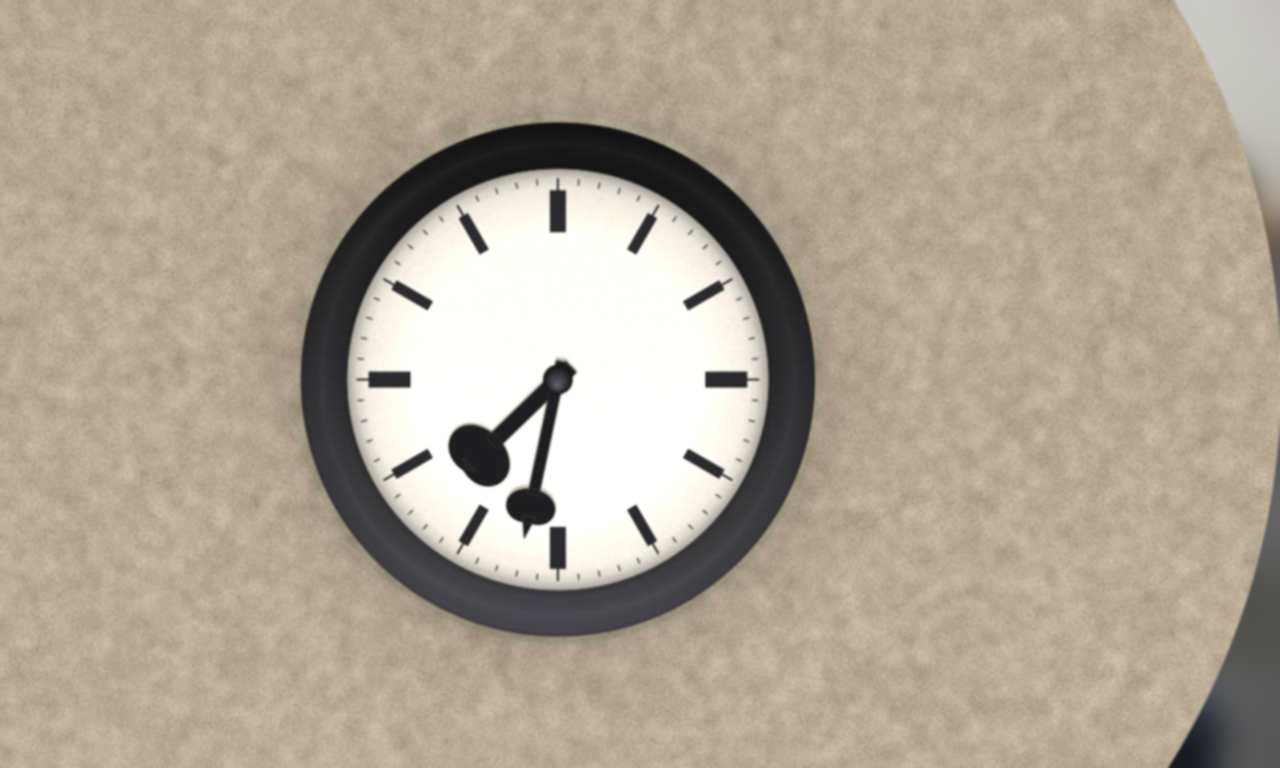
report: 7,32
